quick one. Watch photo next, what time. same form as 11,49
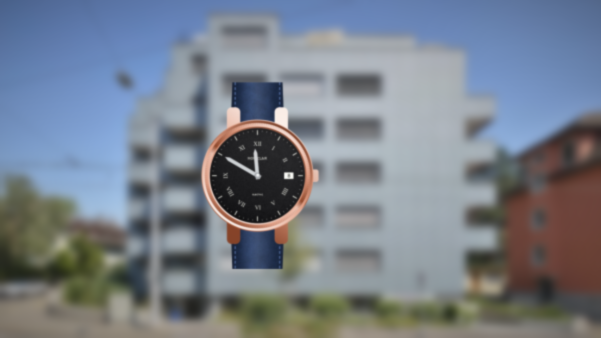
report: 11,50
